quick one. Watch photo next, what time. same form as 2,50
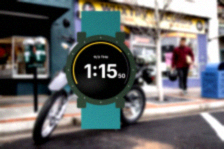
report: 1,15
